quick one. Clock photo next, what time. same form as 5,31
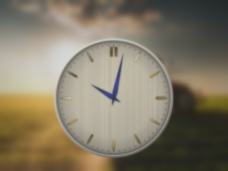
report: 10,02
